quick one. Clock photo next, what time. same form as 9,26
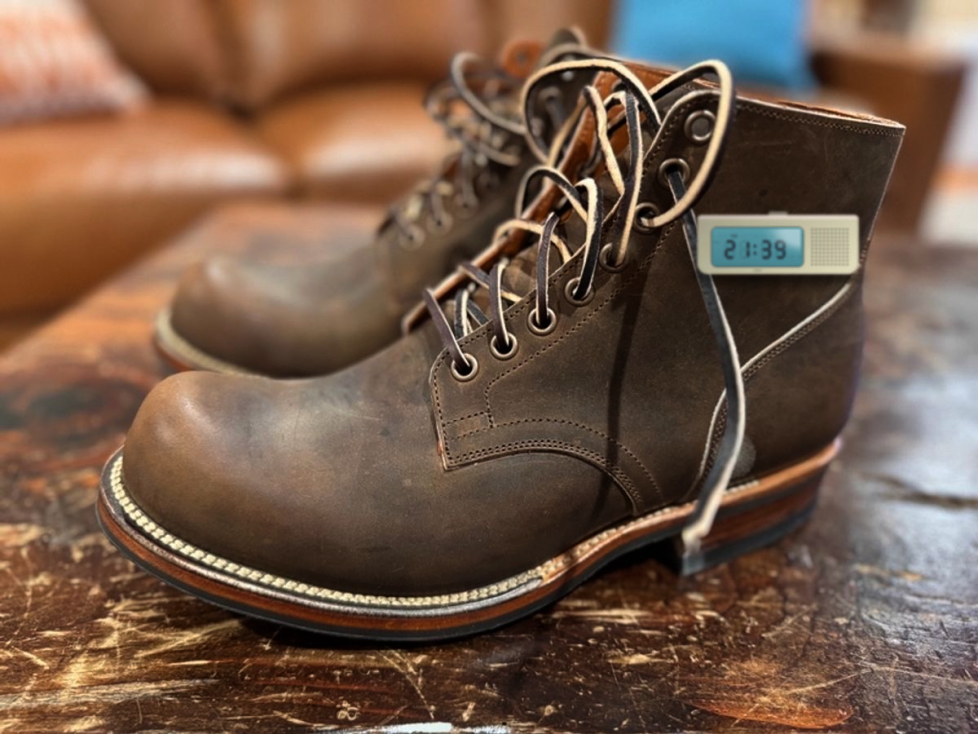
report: 21,39
